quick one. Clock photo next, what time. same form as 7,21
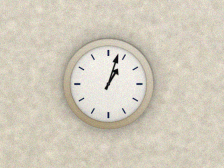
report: 1,03
